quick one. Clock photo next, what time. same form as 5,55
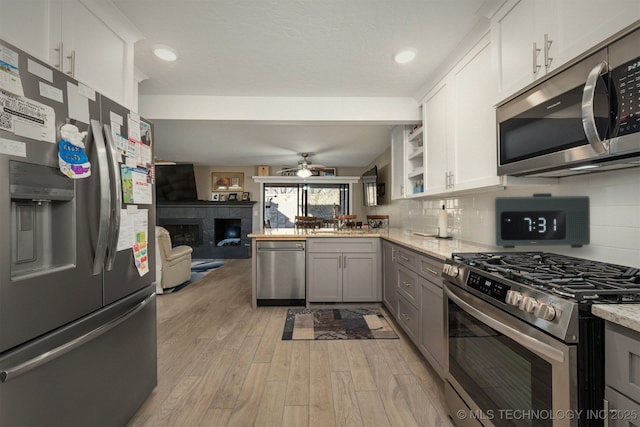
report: 7,31
